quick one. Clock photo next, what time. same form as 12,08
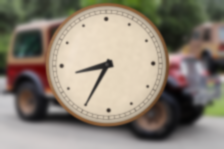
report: 8,35
